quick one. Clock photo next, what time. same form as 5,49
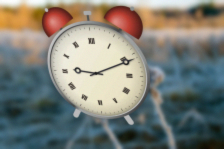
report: 9,11
